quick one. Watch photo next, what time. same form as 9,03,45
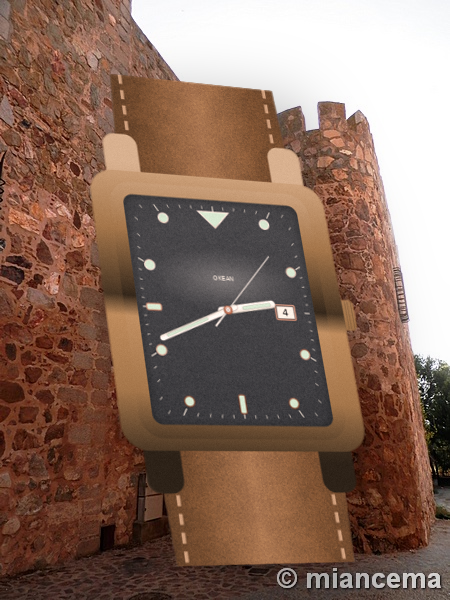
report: 2,41,07
